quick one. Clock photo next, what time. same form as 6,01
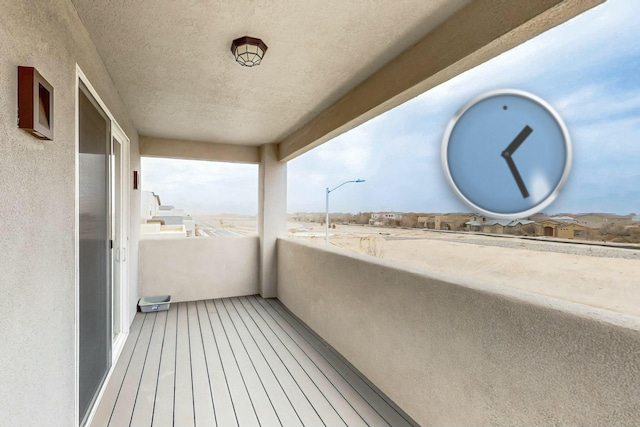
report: 1,26
